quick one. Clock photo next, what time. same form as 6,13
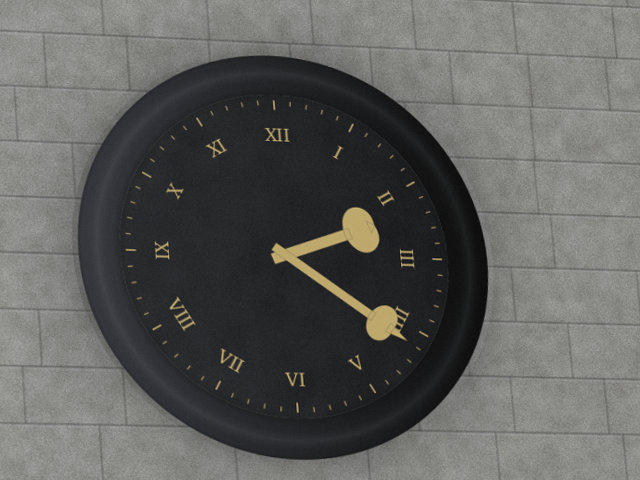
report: 2,21
